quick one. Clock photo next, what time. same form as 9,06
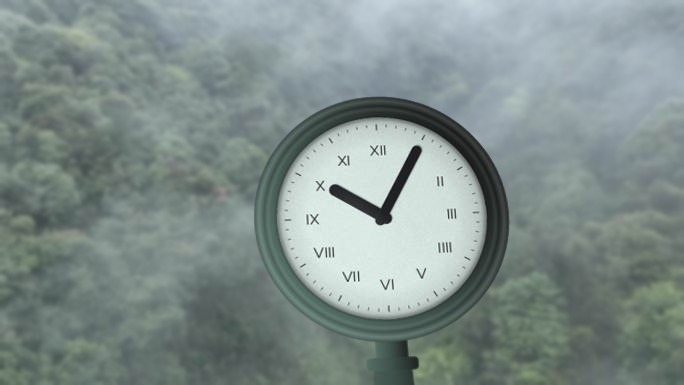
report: 10,05
